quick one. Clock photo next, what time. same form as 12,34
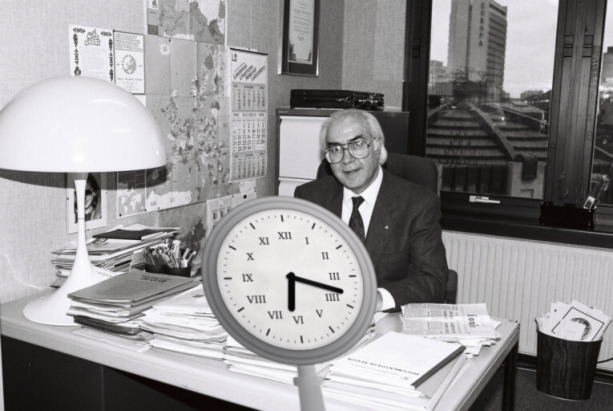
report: 6,18
